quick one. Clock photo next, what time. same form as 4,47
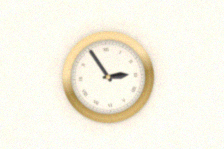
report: 2,55
